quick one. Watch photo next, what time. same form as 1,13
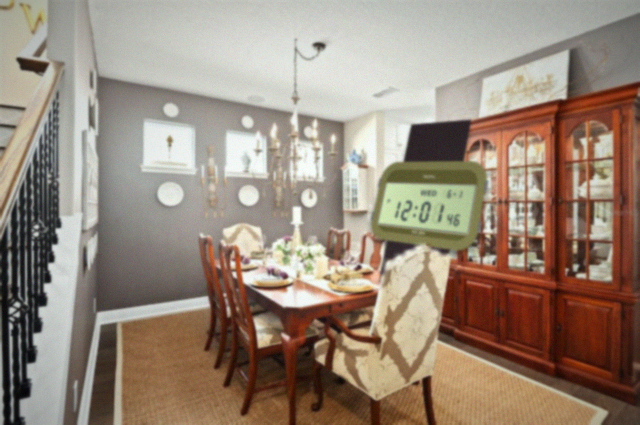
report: 12,01
